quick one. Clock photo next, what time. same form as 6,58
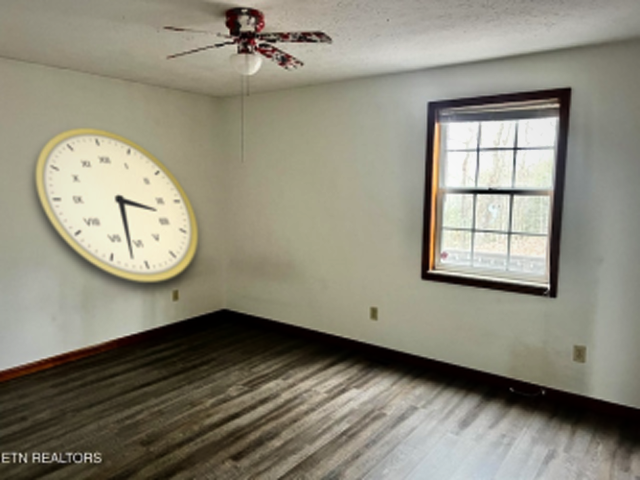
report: 3,32
